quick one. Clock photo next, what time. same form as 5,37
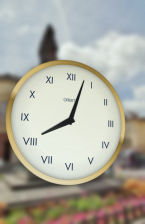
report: 8,03
